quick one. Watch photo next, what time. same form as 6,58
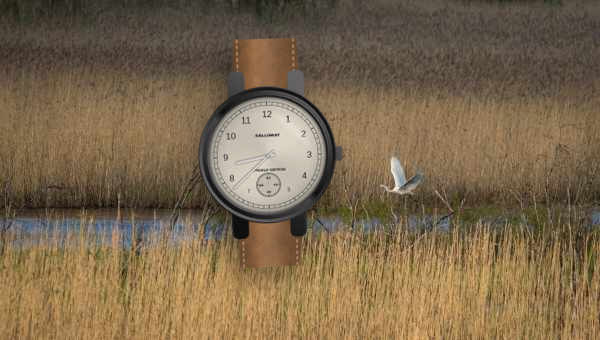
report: 8,38
